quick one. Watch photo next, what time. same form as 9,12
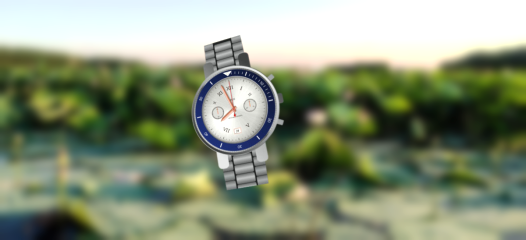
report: 7,57
